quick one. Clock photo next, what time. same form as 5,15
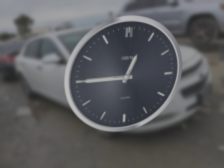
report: 12,45
